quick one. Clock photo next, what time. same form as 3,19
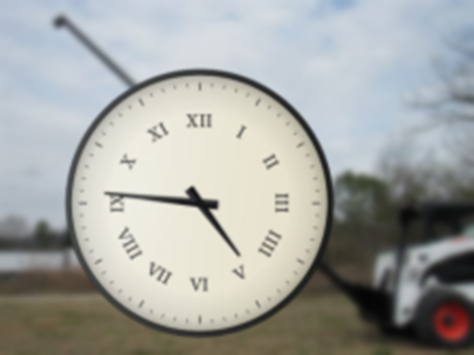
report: 4,46
